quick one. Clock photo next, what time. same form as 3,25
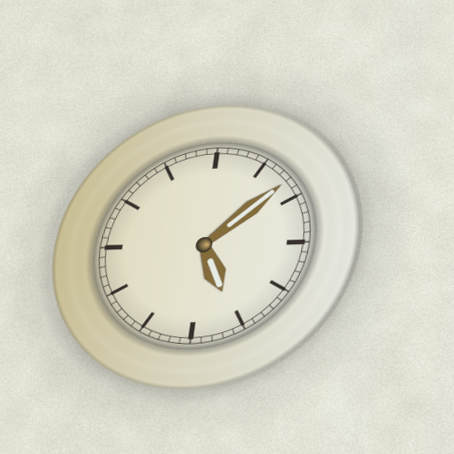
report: 5,08
